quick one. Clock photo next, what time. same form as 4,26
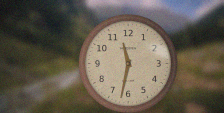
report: 11,32
